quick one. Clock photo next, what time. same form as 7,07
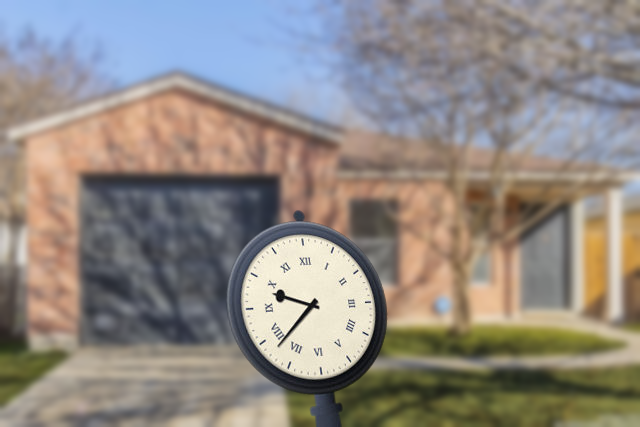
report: 9,38
